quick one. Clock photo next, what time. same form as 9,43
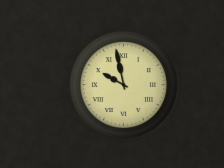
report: 9,58
